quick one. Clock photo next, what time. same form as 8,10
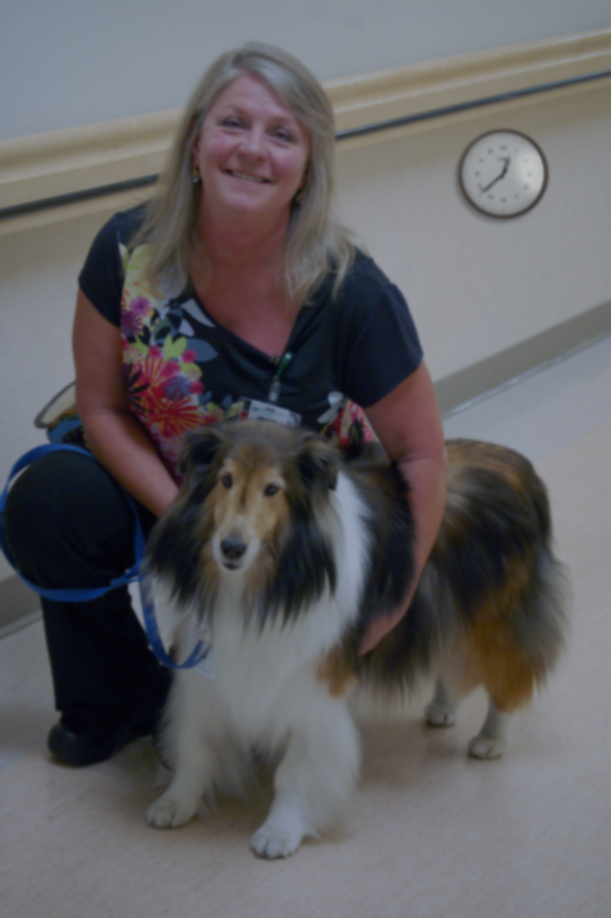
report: 12,38
